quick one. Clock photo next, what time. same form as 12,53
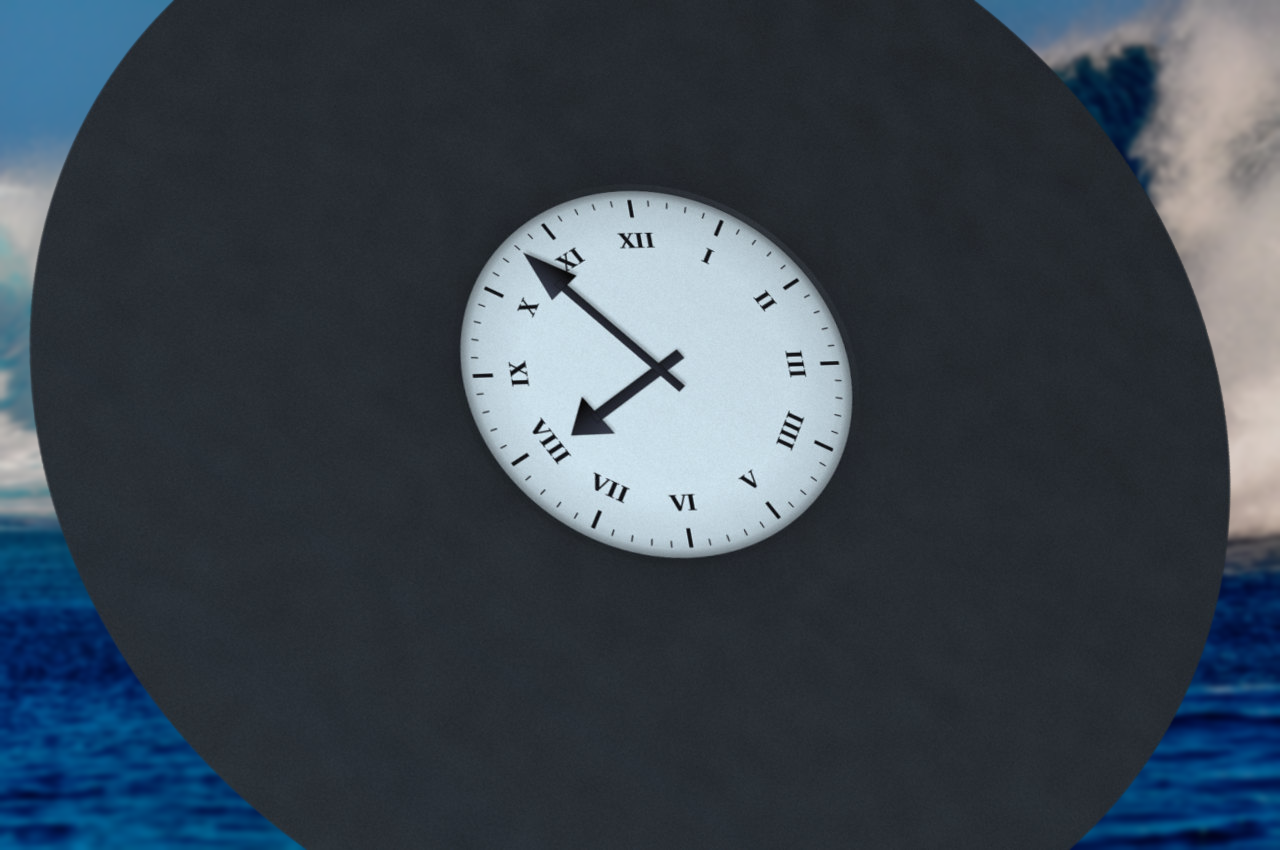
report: 7,53
